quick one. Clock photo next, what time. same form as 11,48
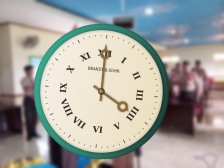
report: 4,00
